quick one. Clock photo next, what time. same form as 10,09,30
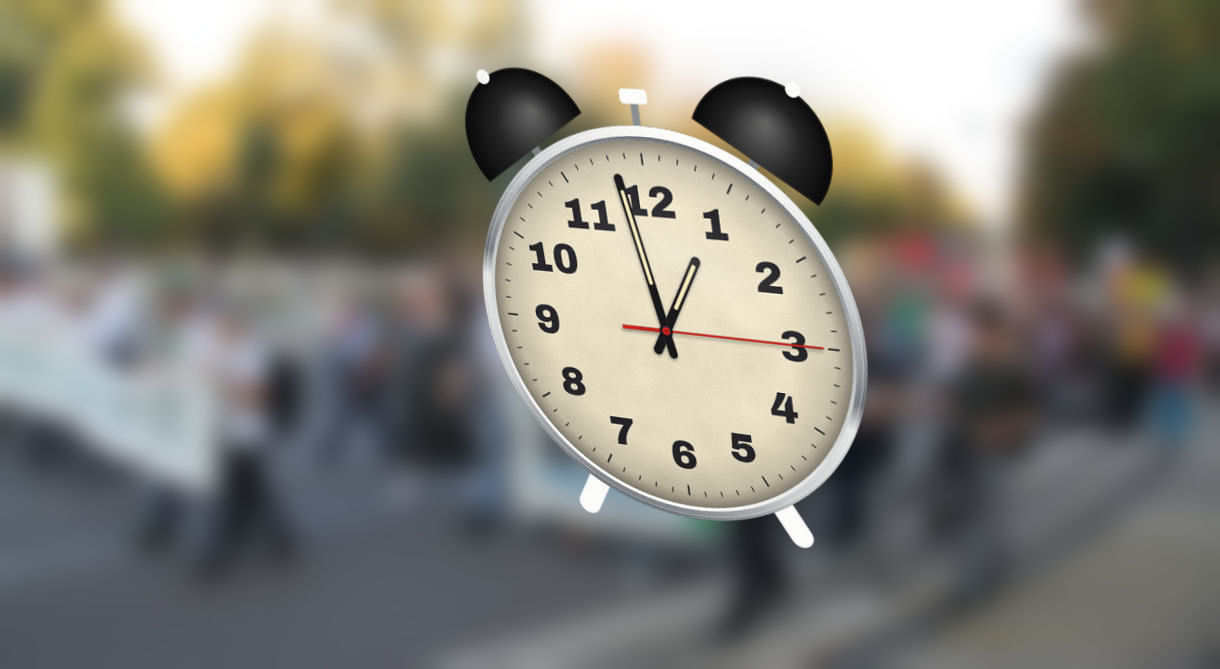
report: 12,58,15
